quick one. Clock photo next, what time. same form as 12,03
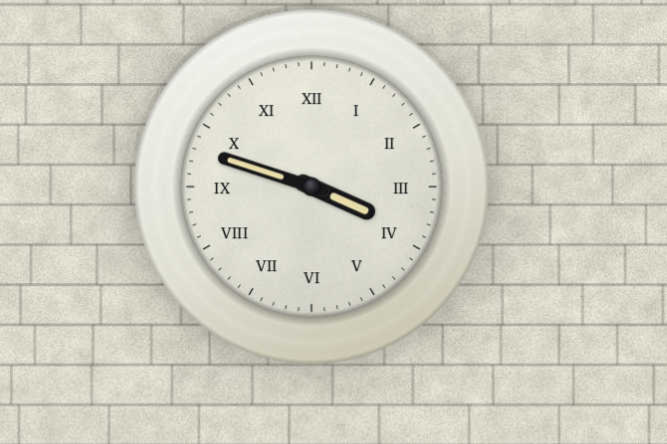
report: 3,48
